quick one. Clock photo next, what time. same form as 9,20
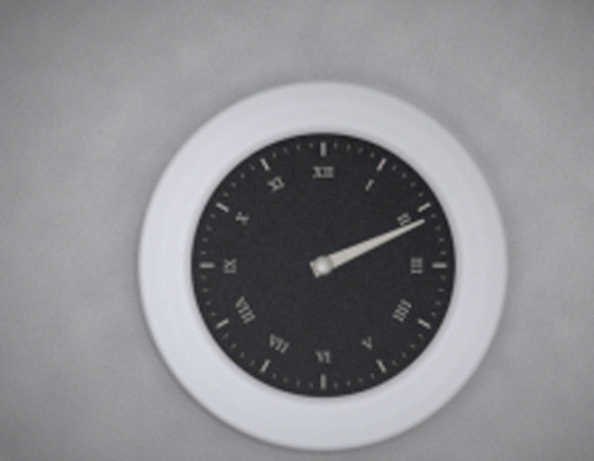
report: 2,11
